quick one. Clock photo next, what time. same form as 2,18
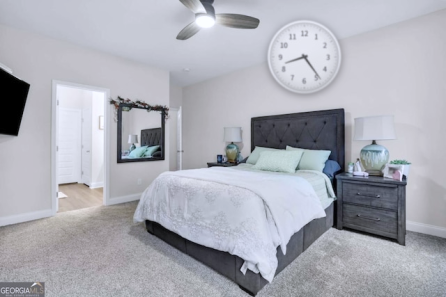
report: 8,24
